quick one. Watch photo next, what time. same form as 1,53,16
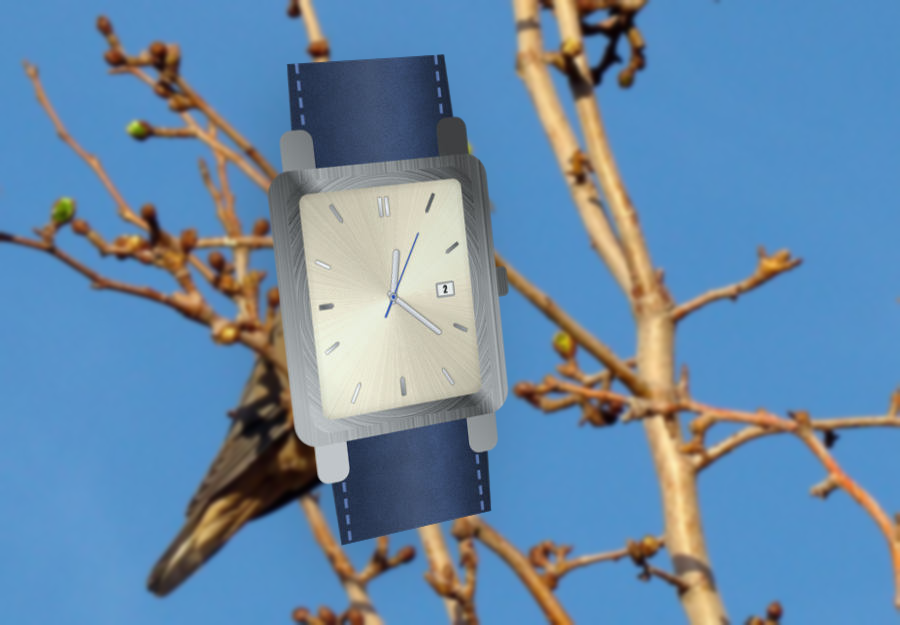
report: 12,22,05
